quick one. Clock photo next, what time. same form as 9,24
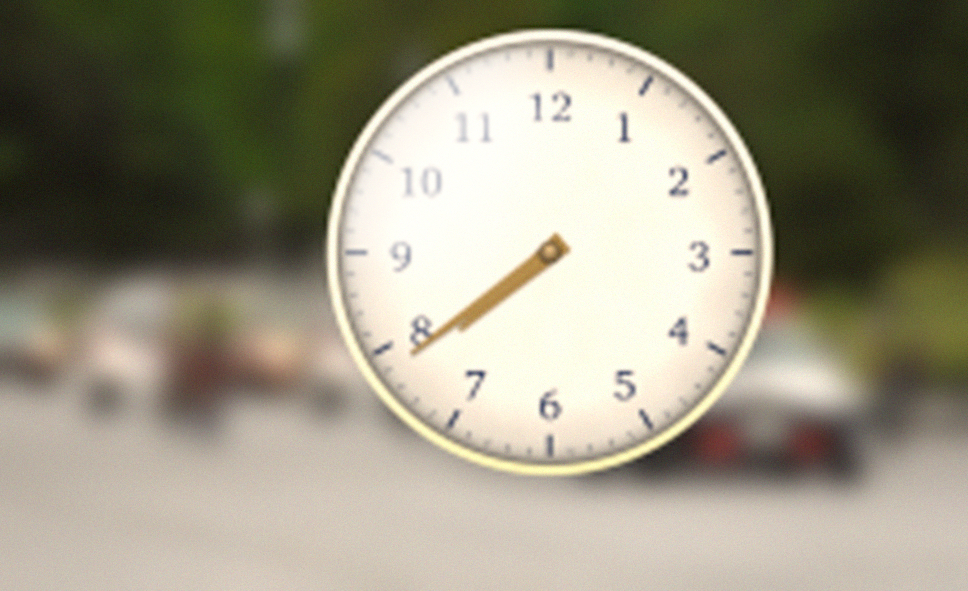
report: 7,39
